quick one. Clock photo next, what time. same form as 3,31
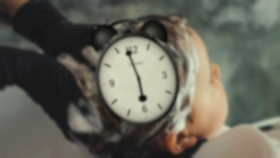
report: 5,58
